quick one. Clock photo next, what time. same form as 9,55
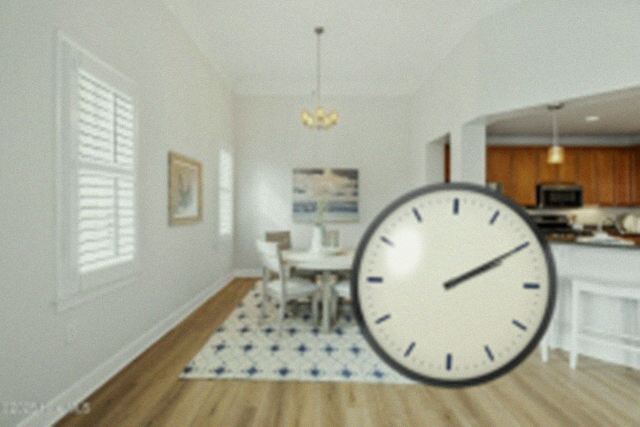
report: 2,10
